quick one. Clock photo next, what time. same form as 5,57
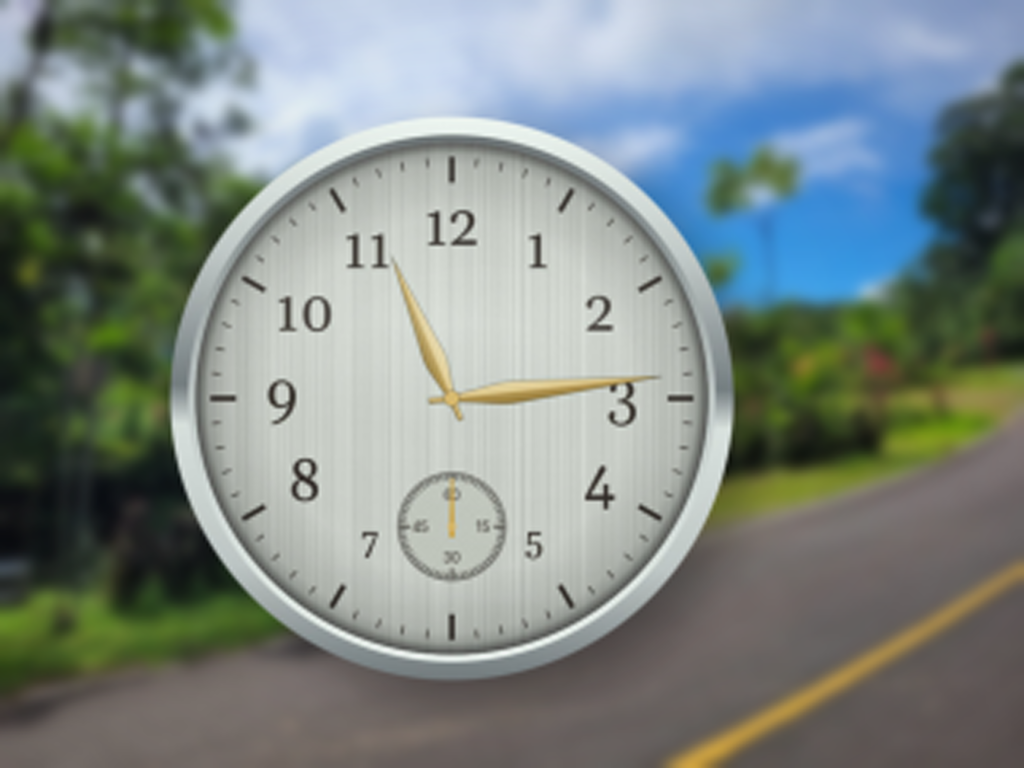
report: 11,14
